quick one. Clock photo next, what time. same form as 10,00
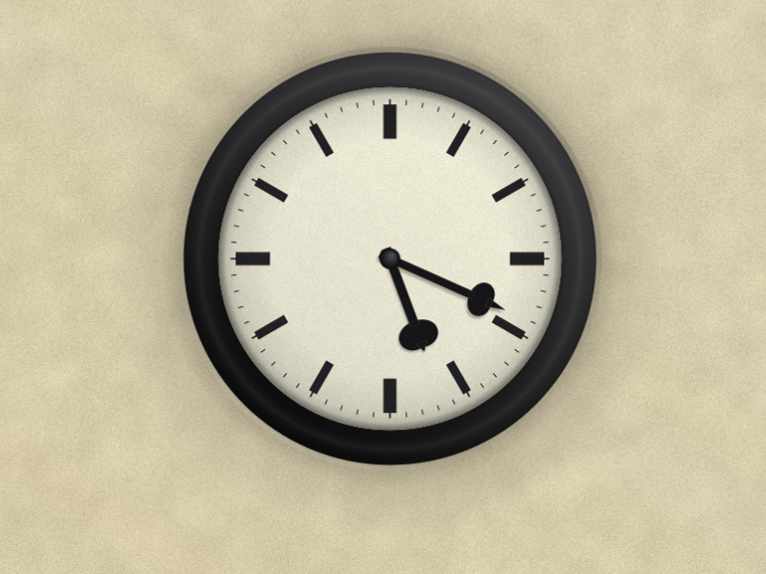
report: 5,19
